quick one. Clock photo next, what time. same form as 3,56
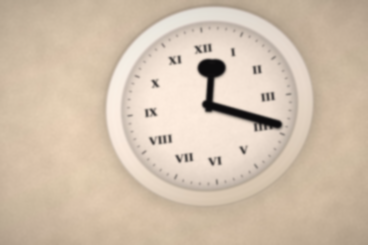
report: 12,19
